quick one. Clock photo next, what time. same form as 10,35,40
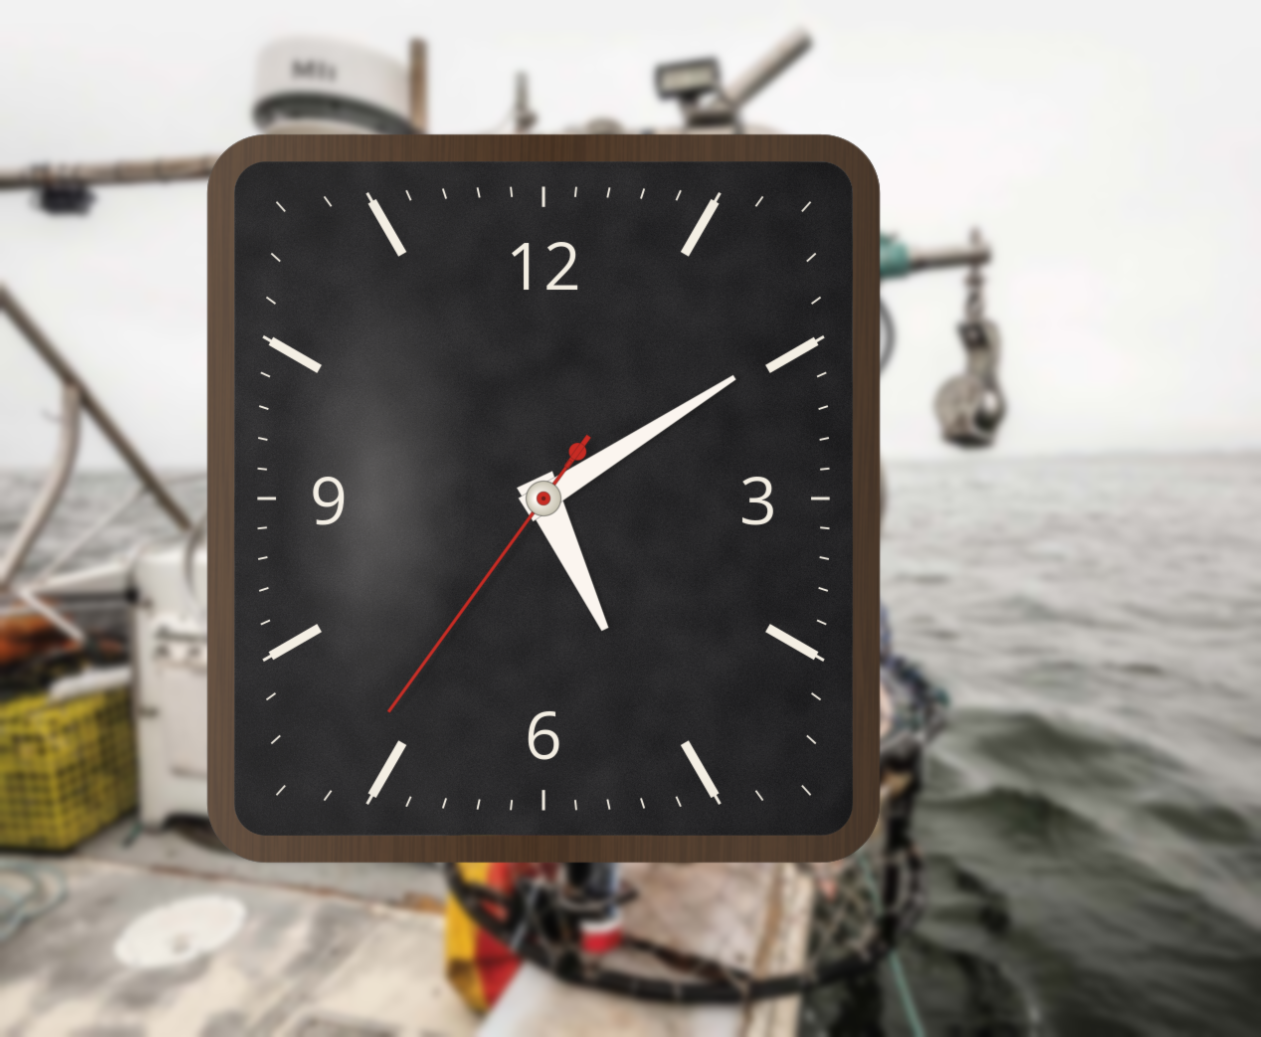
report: 5,09,36
